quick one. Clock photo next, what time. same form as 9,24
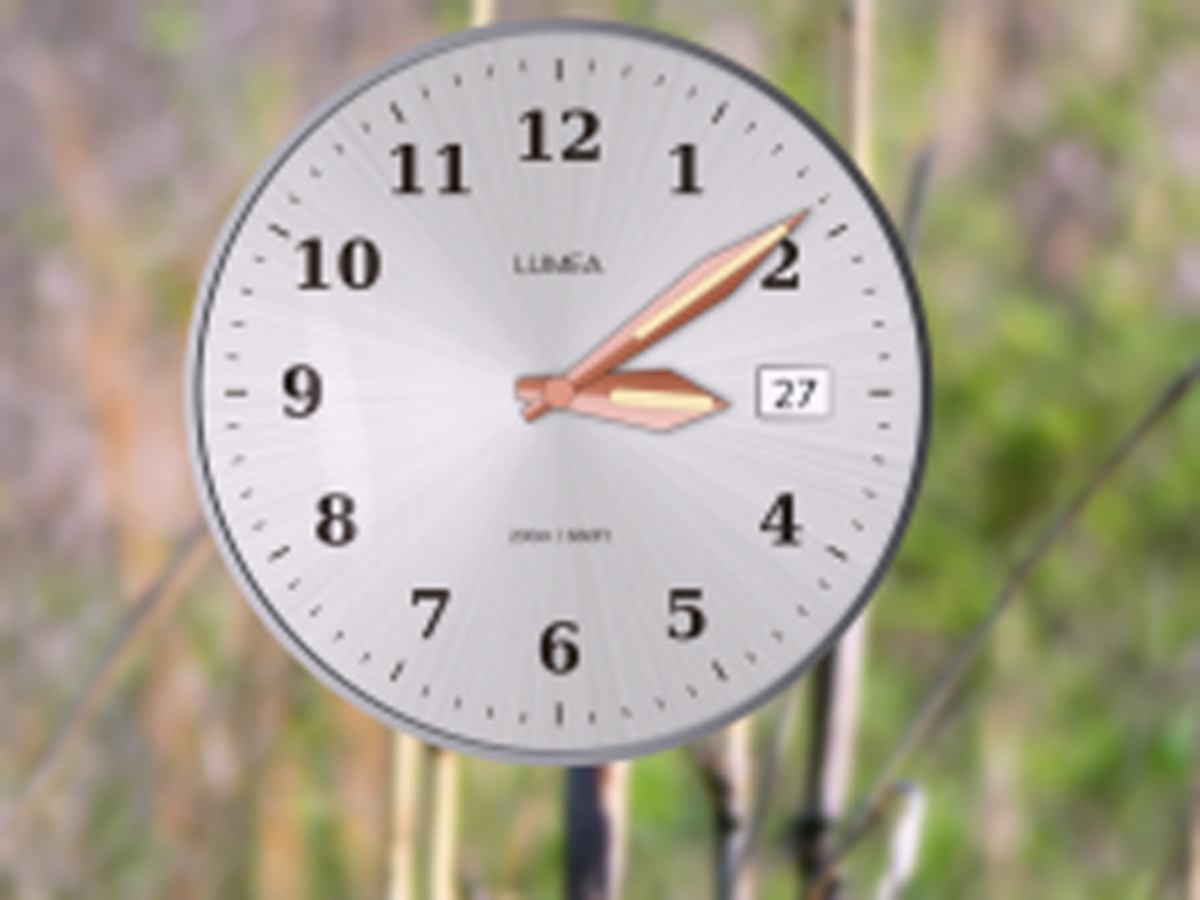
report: 3,09
